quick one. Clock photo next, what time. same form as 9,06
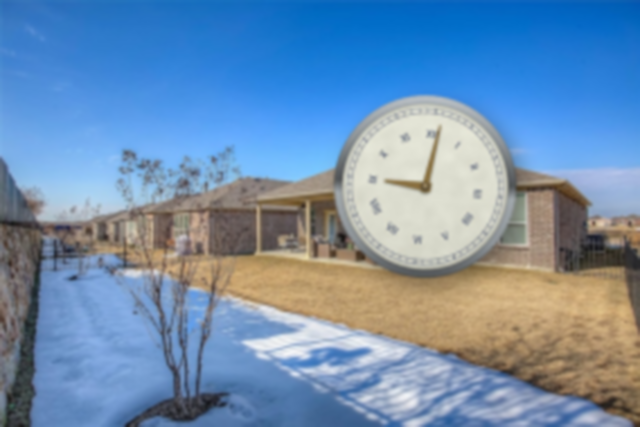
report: 9,01
